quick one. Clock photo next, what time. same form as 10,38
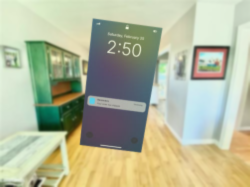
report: 2,50
